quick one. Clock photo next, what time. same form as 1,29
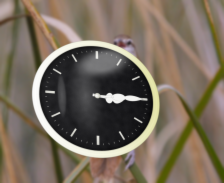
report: 3,15
